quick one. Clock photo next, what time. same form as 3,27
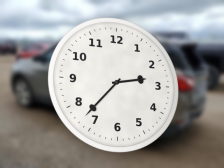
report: 2,37
